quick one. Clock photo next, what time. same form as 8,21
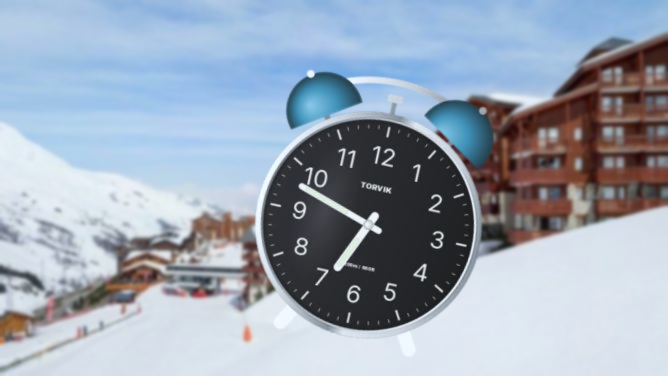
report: 6,48
